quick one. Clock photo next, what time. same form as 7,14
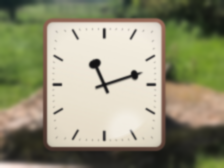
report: 11,12
